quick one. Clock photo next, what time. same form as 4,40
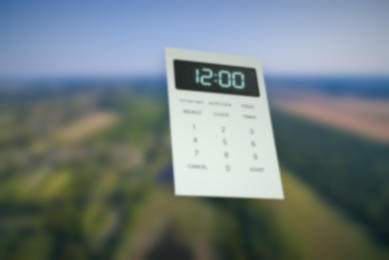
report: 12,00
